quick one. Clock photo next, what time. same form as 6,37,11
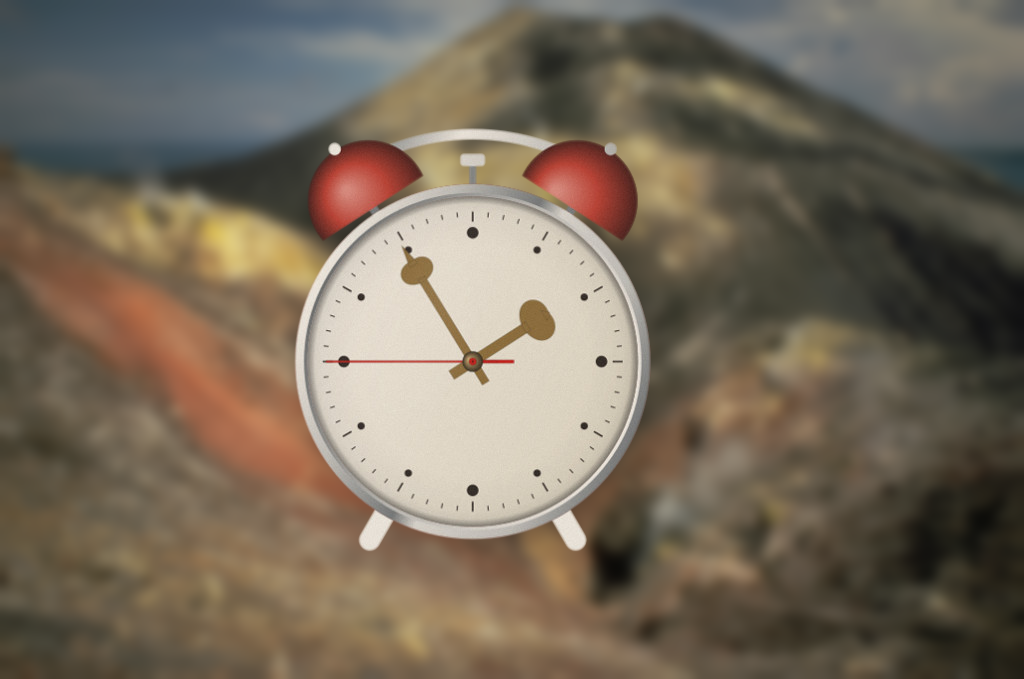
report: 1,54,45
